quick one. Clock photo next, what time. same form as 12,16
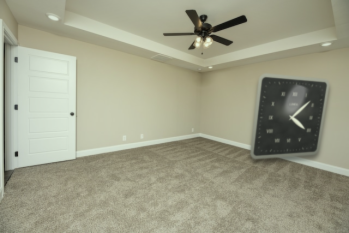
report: 4,08
